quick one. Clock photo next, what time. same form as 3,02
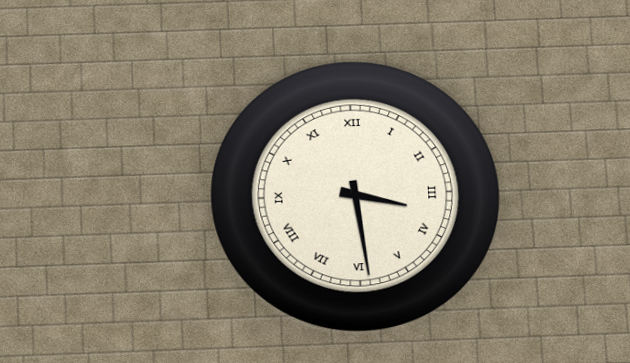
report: 3,29
